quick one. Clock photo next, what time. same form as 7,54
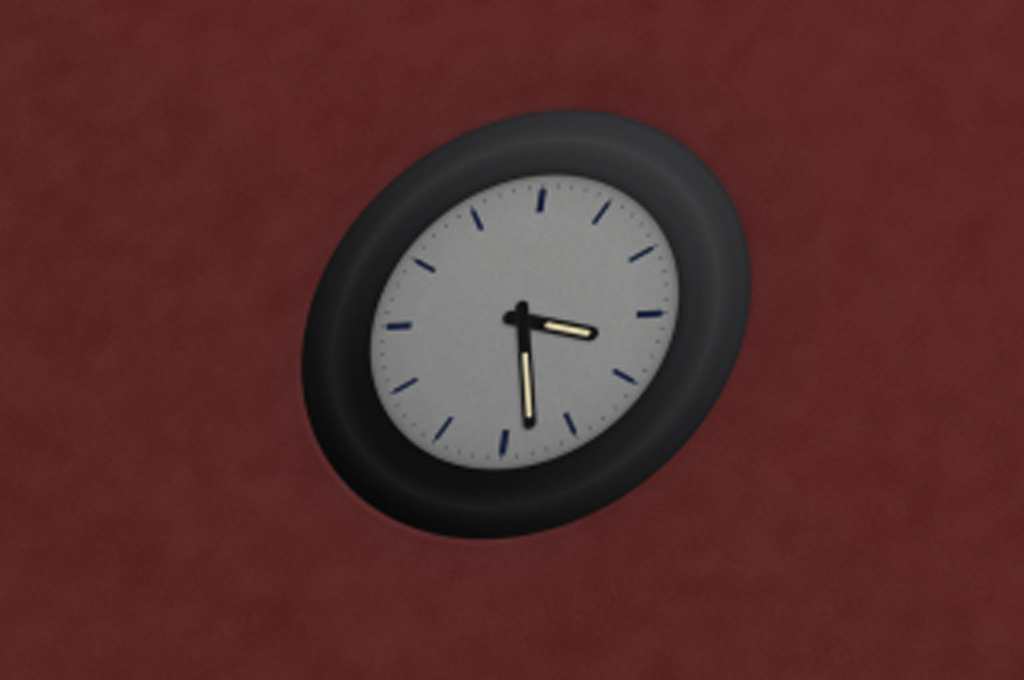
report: 3,28
